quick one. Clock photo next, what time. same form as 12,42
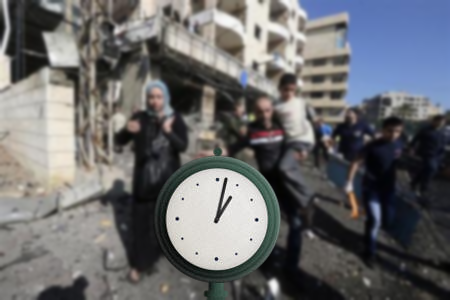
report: 1,02
